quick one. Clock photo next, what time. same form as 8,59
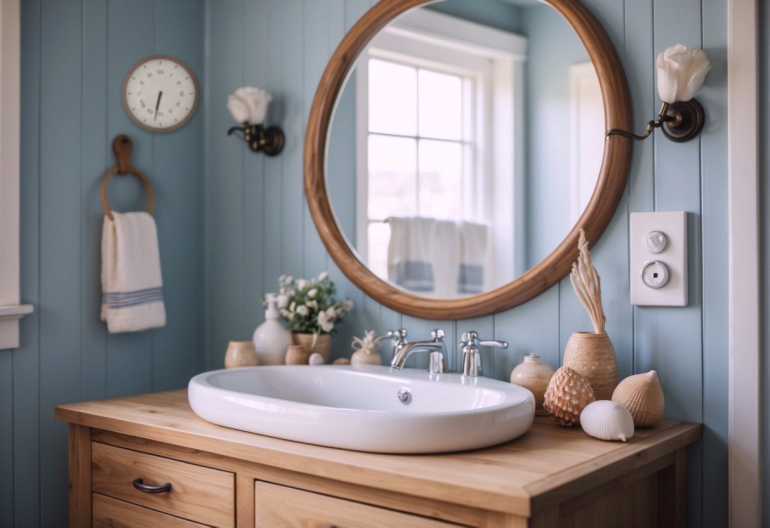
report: 6,32
